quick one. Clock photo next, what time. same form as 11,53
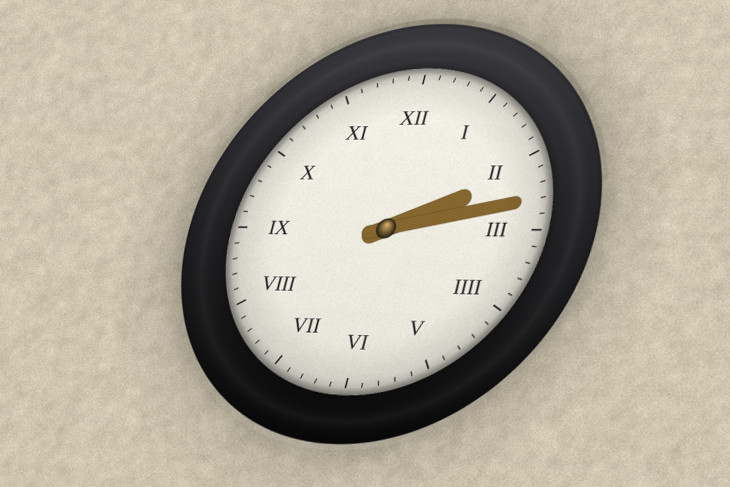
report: 2,13
